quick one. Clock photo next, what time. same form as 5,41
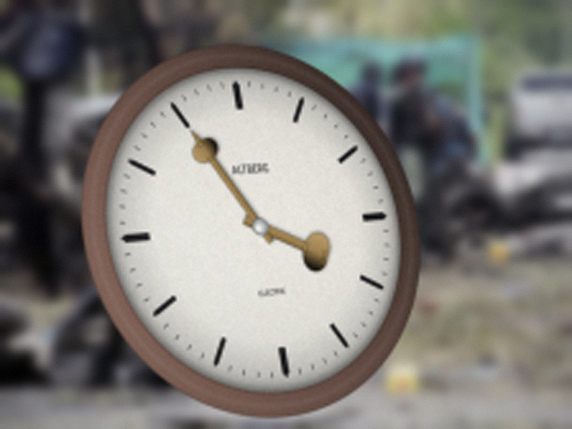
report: 3,55
